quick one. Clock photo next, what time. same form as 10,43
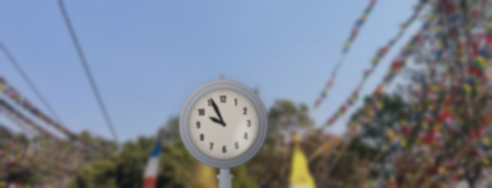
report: 9,56
